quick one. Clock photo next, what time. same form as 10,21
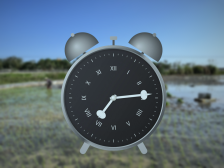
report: 7,14
